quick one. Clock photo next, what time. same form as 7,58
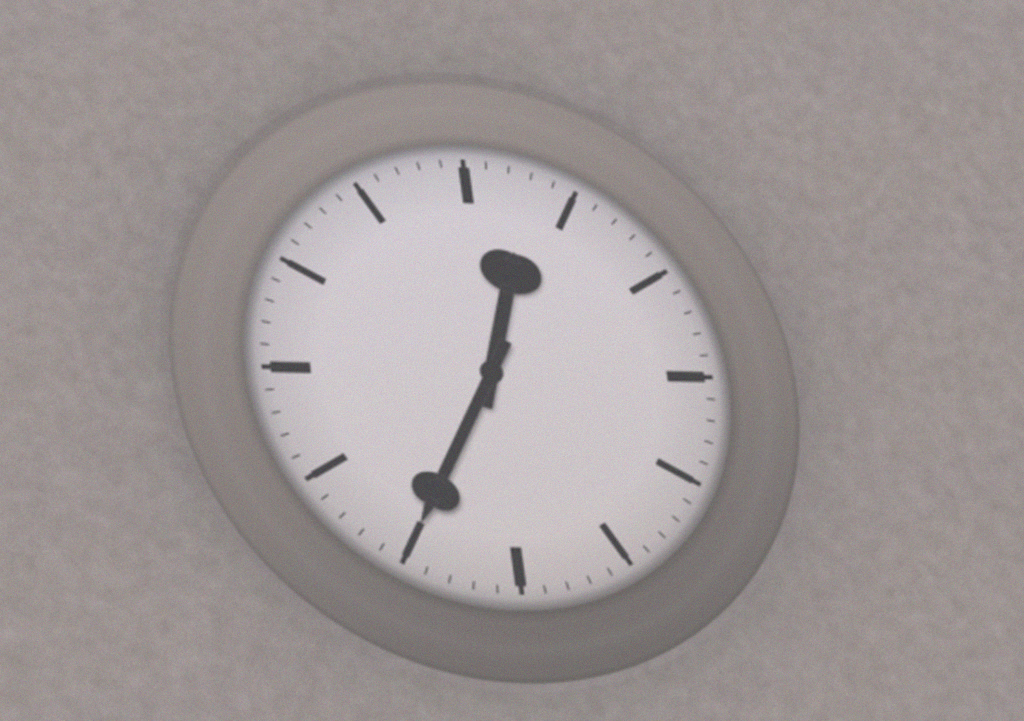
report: 12,35
